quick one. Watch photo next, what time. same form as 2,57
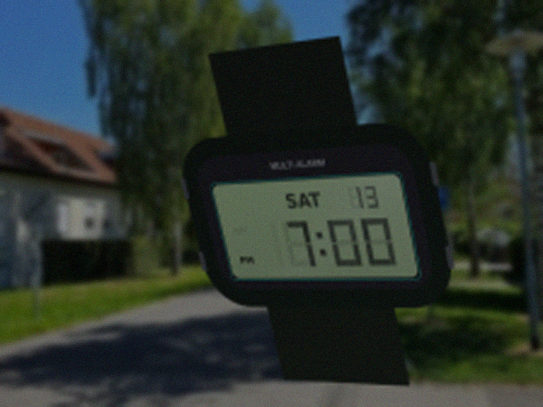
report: 7,00
